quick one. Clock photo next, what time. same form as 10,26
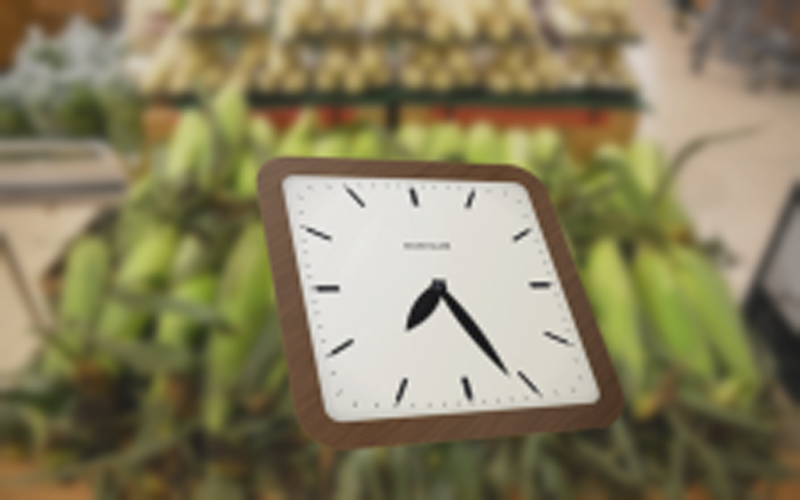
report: 7,26
